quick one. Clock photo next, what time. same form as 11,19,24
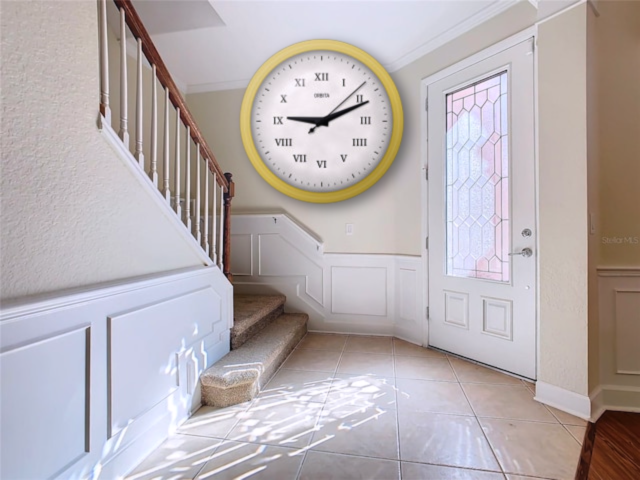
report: 9,11,08
